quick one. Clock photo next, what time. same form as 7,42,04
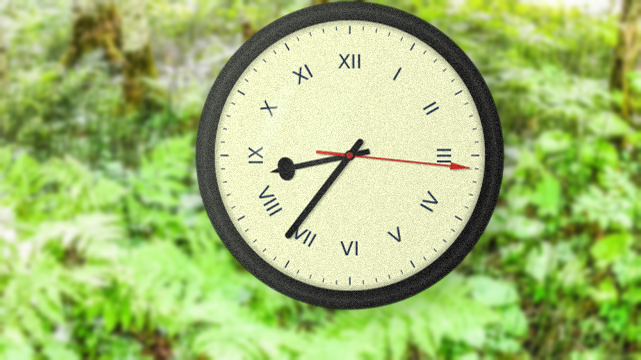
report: 8,36,16
